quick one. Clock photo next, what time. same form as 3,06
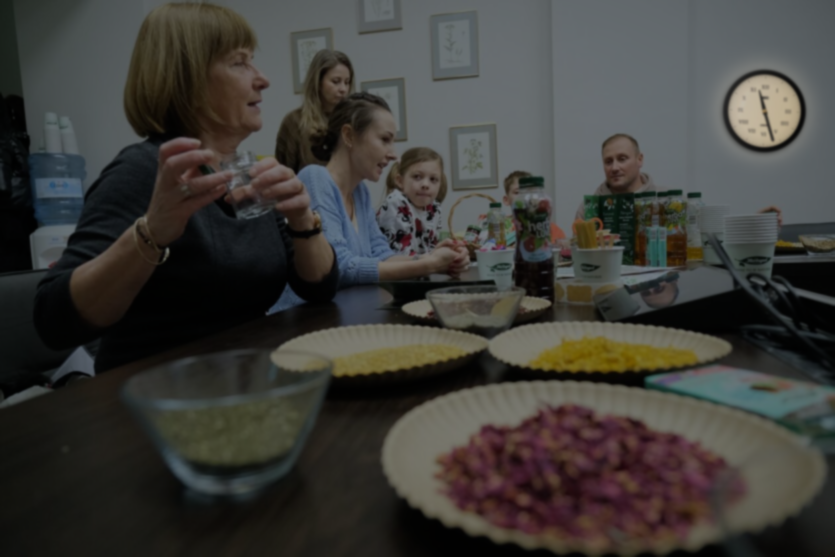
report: 11,27
